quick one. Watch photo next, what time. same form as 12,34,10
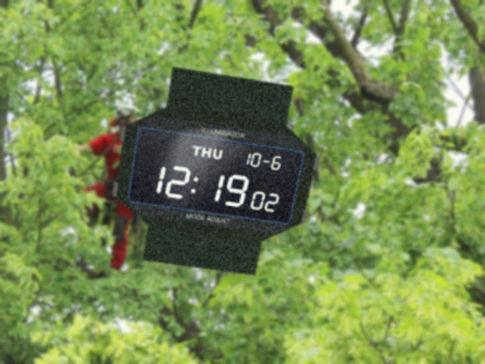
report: 12,19,02
